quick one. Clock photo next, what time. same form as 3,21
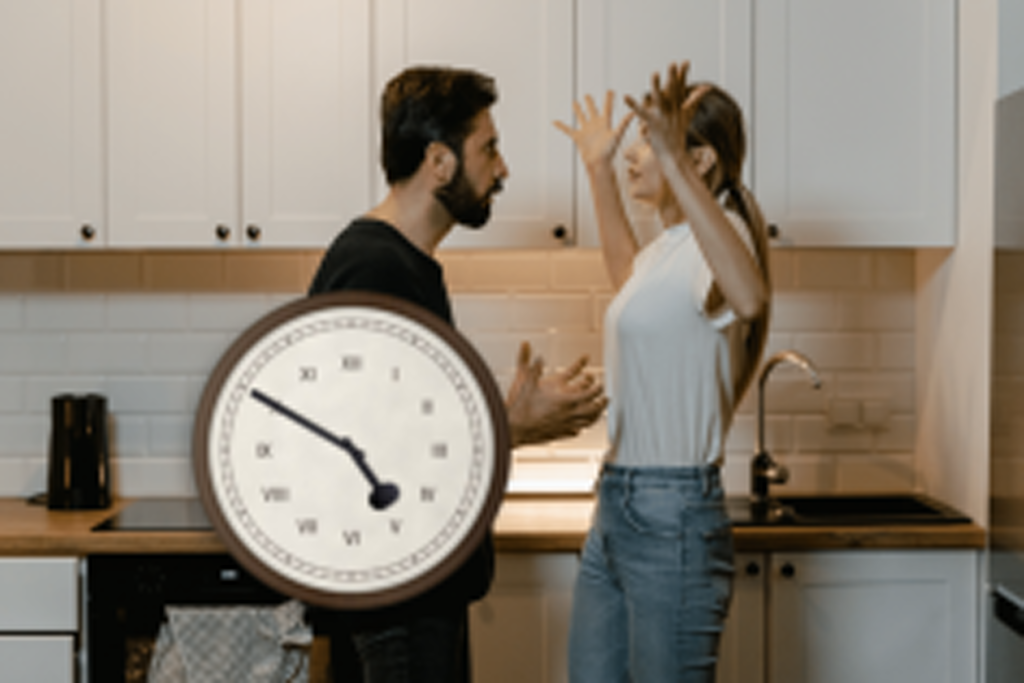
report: 4,50
